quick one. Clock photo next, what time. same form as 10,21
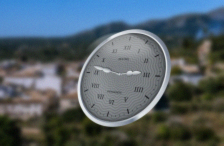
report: 2,47
